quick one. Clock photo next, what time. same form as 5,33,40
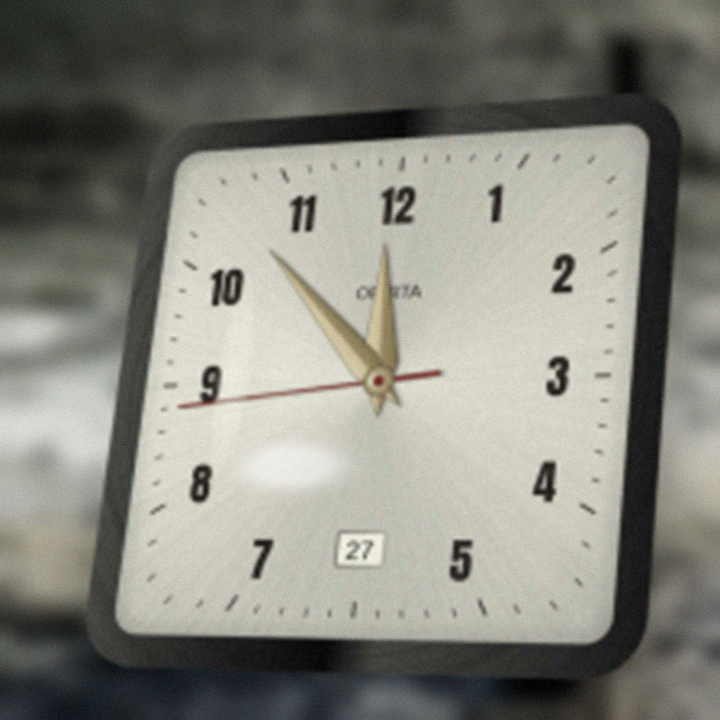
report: 11,52,44
